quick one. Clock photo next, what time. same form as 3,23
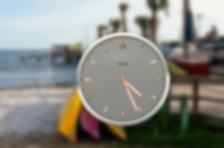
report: 4,26
